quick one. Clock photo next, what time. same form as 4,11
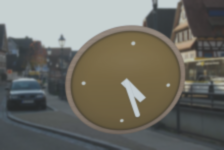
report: 4,26
